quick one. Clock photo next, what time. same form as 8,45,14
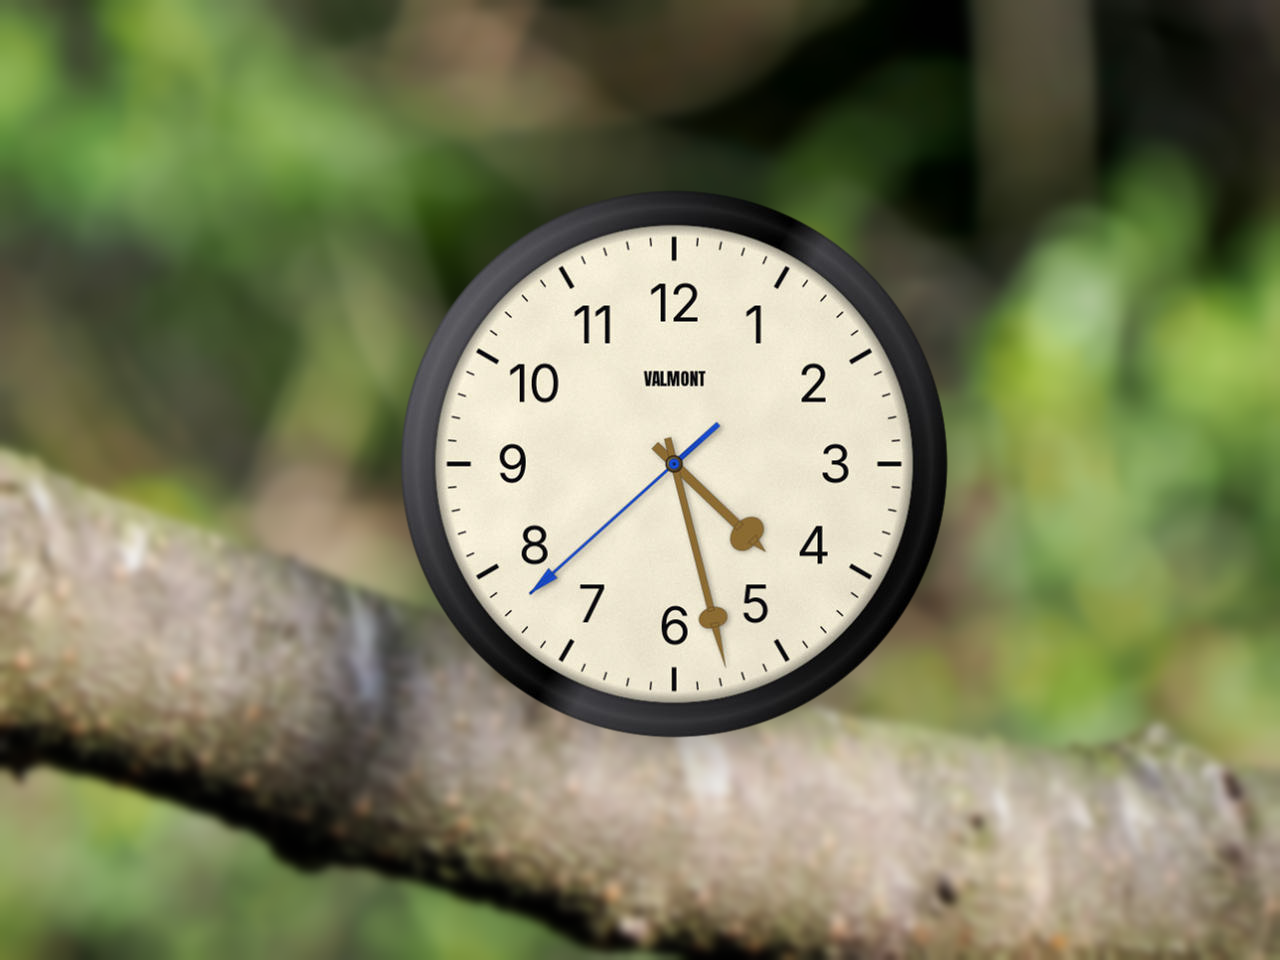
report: 4,27,38
